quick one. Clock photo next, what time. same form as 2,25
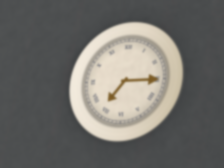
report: 7,15
